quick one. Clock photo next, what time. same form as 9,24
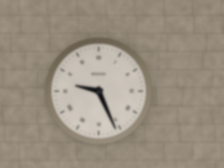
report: 9,26
